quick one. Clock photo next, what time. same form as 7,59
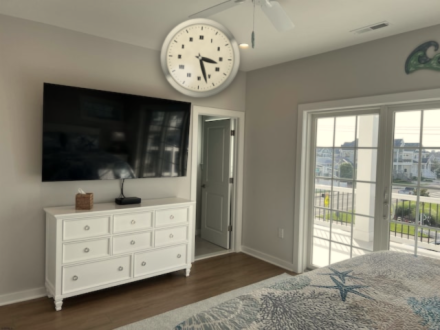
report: 3,27
